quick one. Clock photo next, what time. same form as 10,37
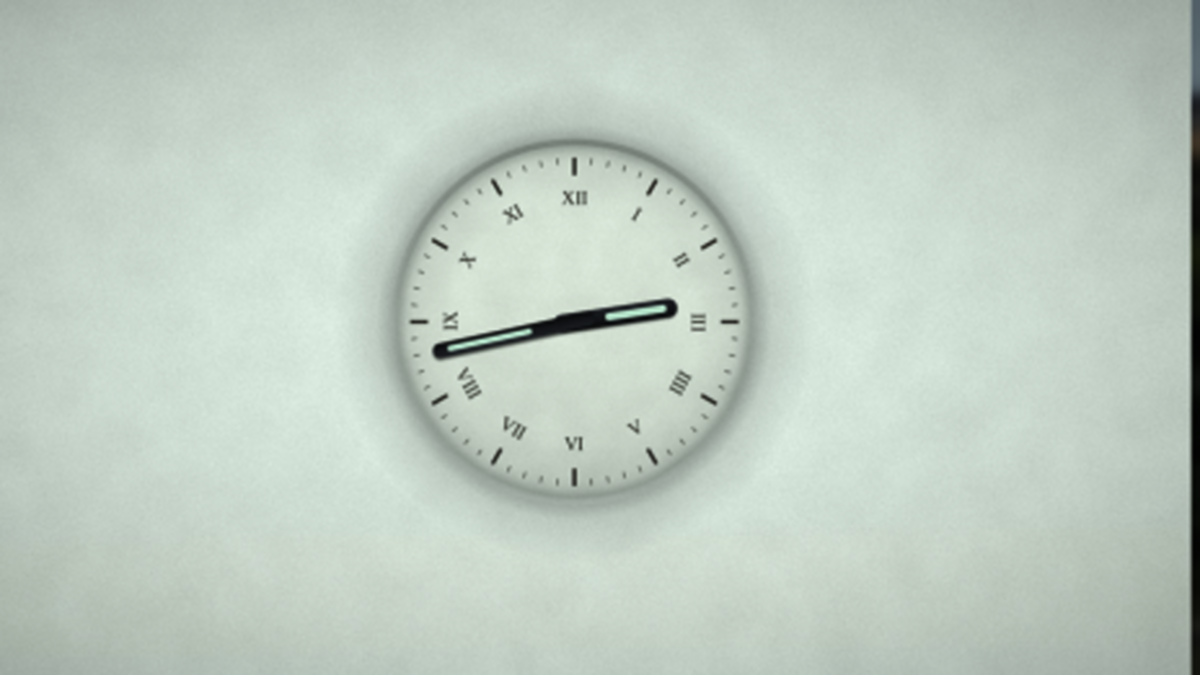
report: 2,43
